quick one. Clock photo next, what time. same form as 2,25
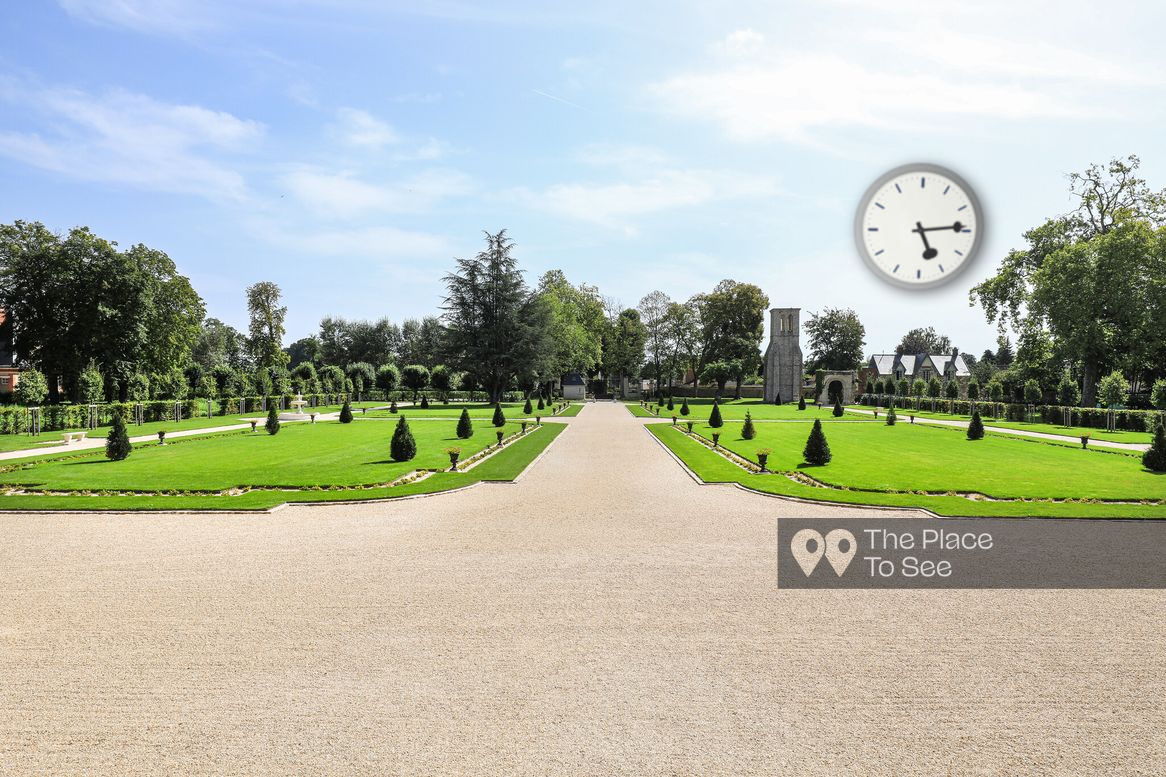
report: 5,14
